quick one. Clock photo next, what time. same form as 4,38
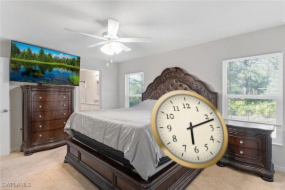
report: 6,12
